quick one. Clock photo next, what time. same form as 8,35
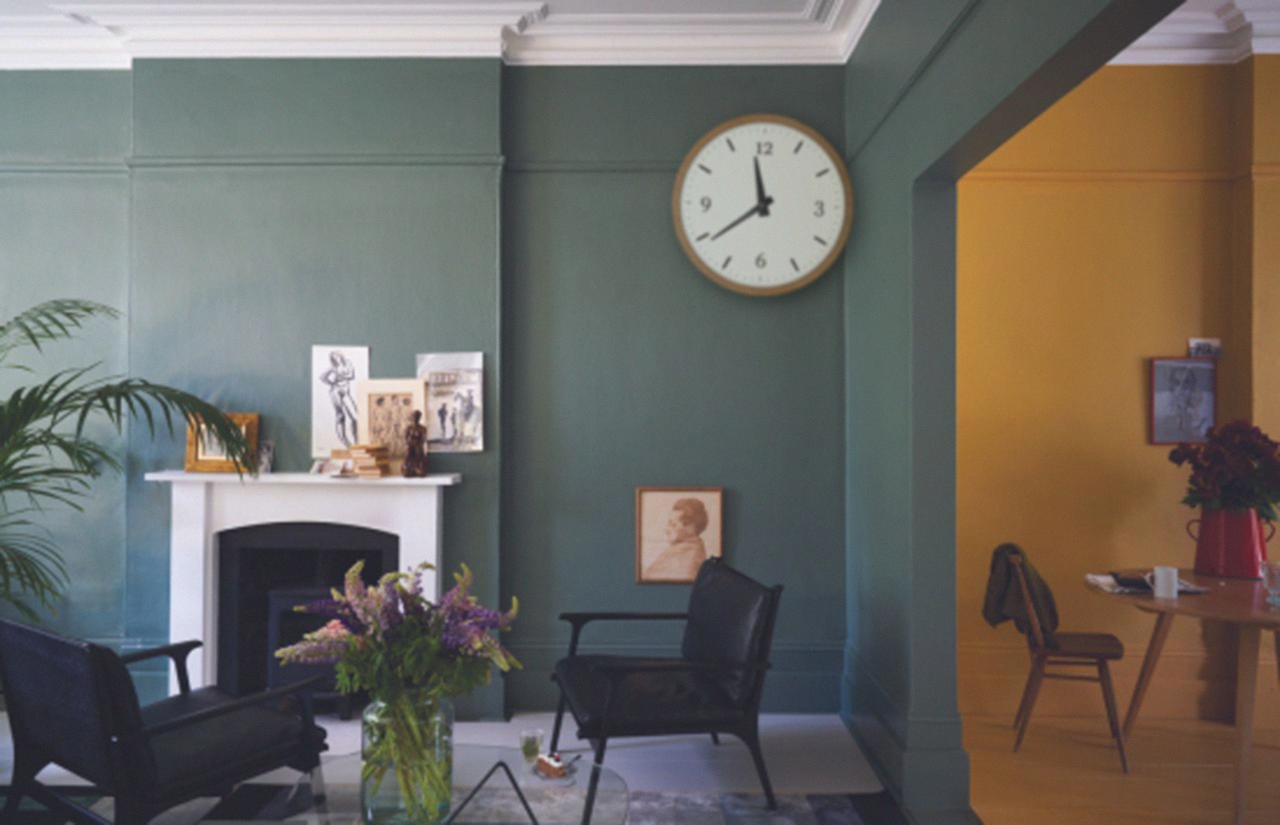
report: 11,39
